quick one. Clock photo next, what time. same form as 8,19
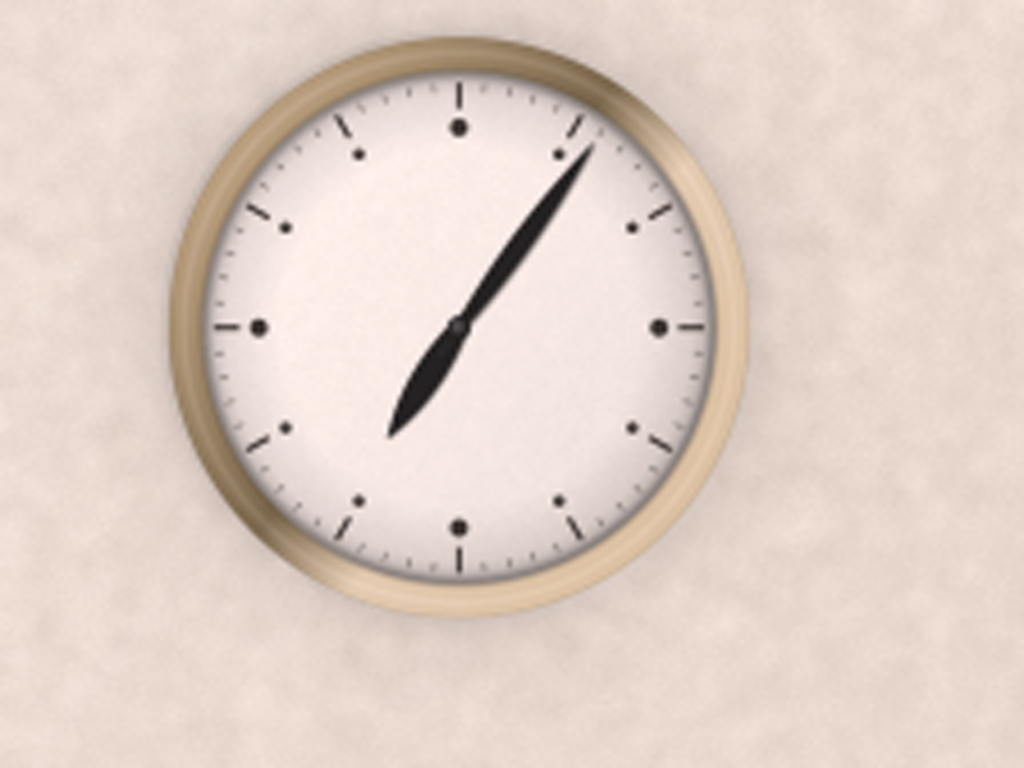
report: 7,06
